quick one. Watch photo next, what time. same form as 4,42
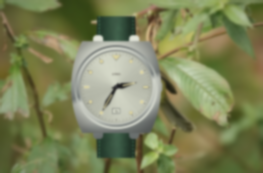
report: 2,35
